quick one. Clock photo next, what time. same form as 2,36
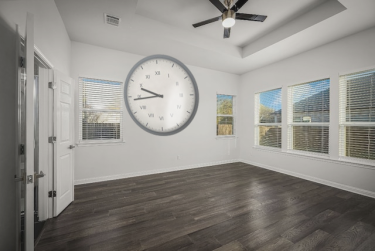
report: 9,44
